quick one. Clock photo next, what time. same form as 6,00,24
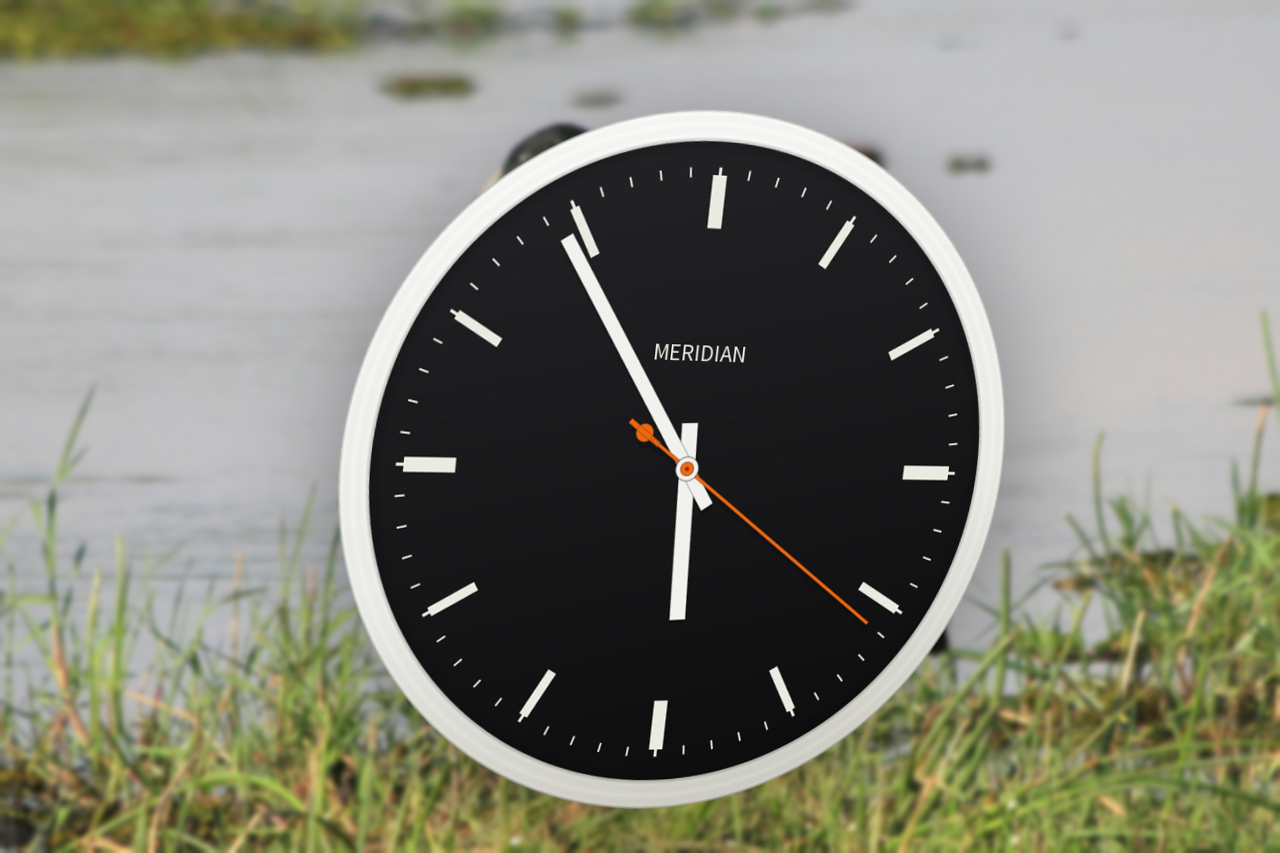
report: 5,54,21
